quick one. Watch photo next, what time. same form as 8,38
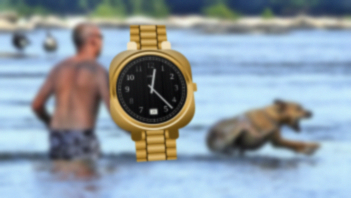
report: 12,23
